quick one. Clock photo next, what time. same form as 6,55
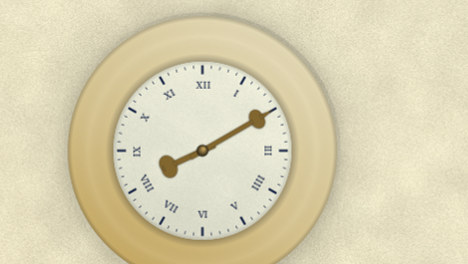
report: 8,10
